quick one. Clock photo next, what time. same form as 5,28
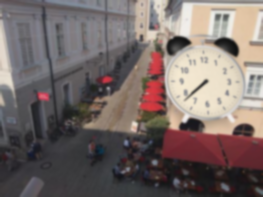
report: 7,38
